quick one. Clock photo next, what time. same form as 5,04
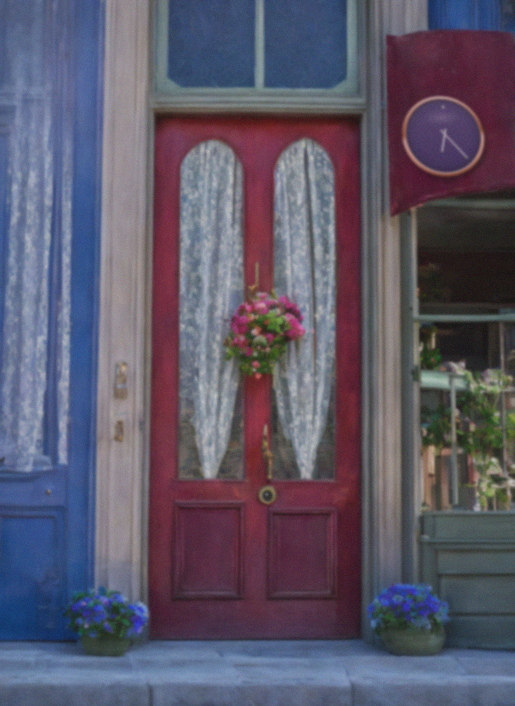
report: 6,23
